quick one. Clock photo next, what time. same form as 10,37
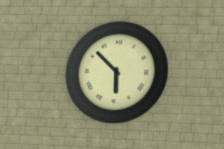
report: 5,52
